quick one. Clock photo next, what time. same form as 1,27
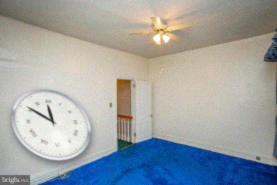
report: 11,51
